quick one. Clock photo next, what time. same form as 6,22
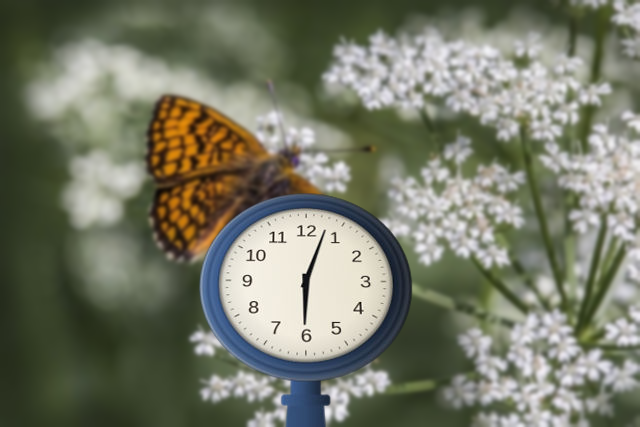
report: 6,03
